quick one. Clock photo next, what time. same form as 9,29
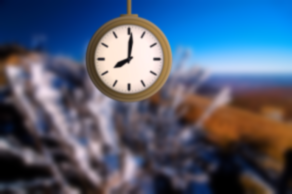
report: 8,01
